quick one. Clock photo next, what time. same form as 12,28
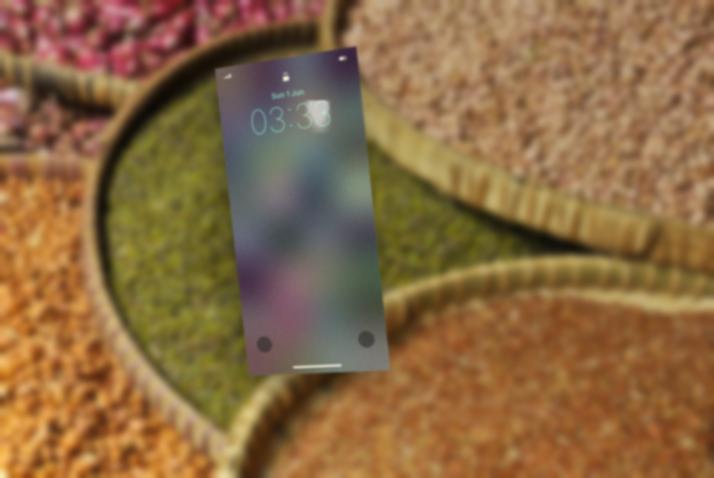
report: 3,33
